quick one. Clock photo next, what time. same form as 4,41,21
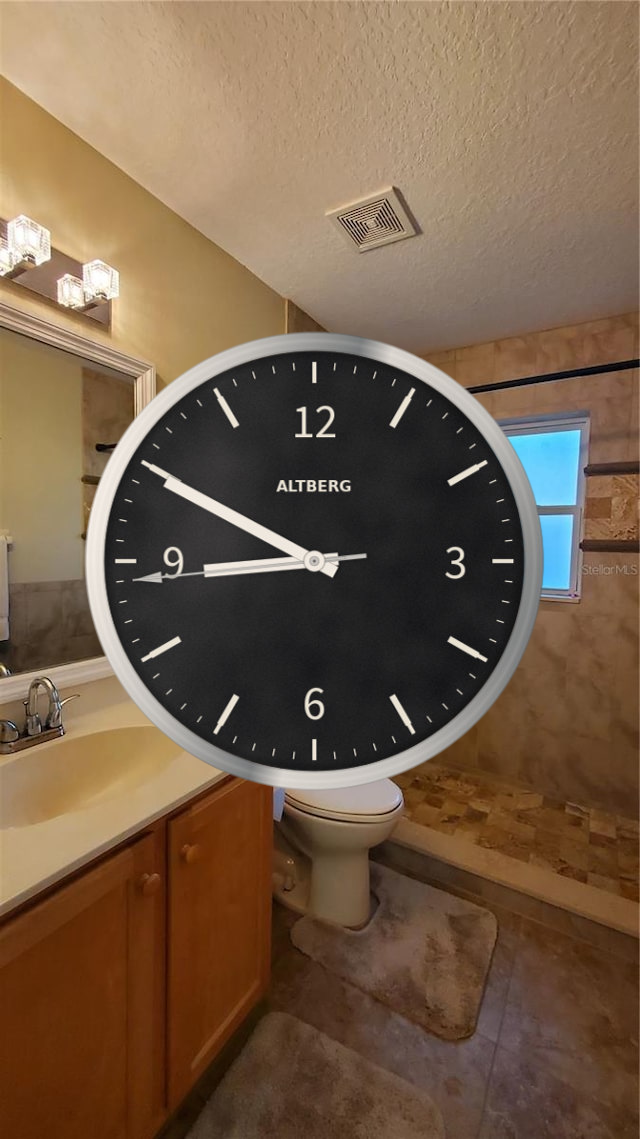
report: 8,49,44
